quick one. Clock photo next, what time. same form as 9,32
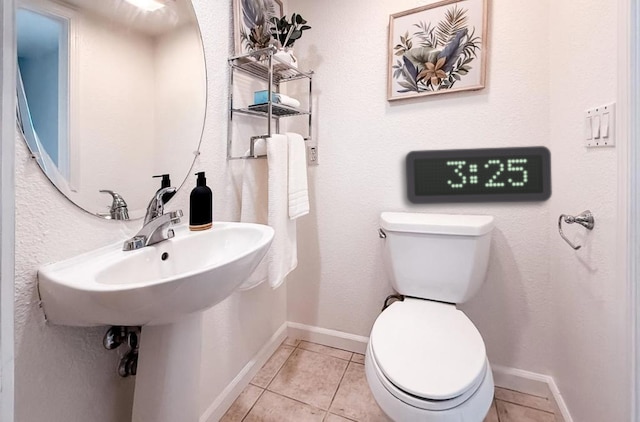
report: 3,25
